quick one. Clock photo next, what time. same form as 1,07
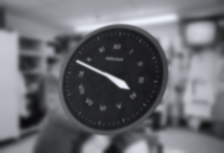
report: 3,48
